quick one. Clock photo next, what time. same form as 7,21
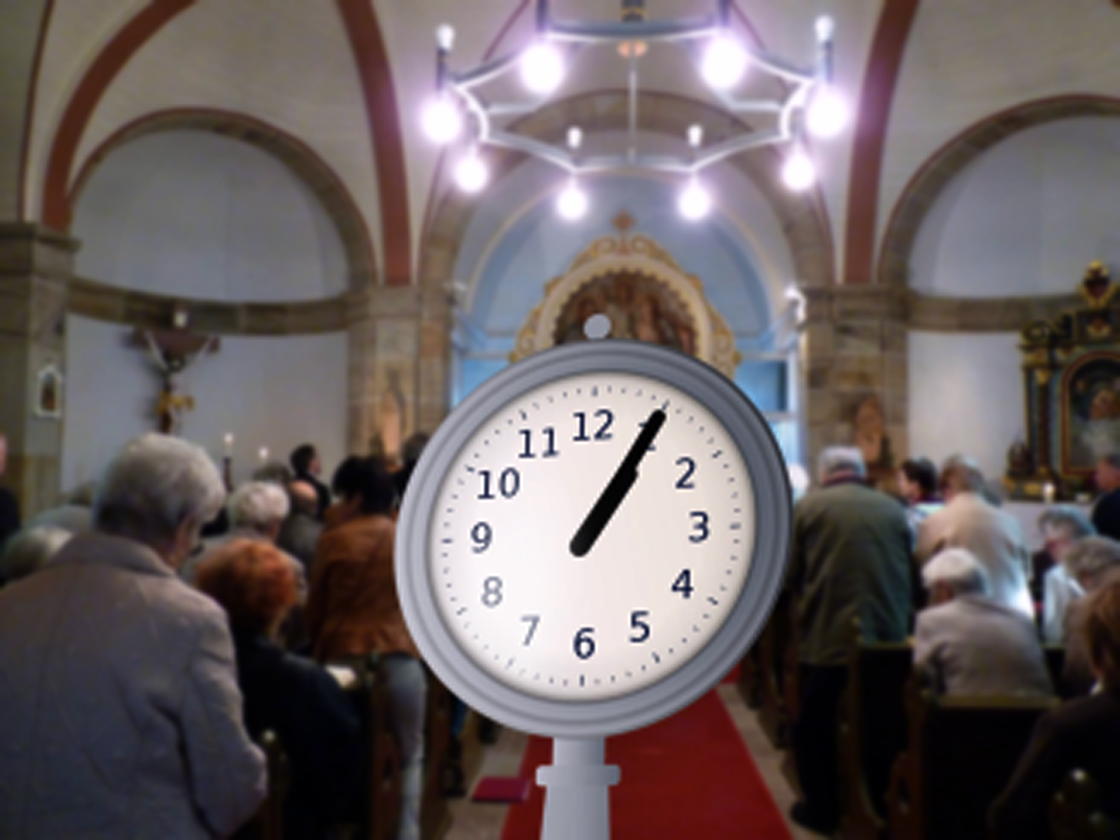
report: 1,05
